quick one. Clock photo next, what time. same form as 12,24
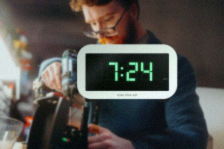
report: 7,24
